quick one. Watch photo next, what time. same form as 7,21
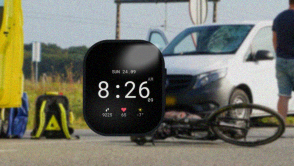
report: 8,26
